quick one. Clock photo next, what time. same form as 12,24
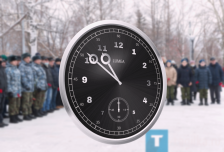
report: 10,51
